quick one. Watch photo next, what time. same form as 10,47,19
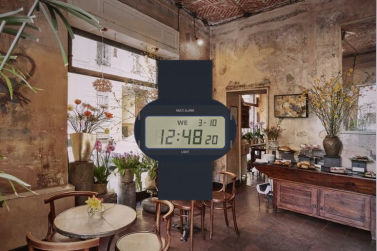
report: 12,48,20
